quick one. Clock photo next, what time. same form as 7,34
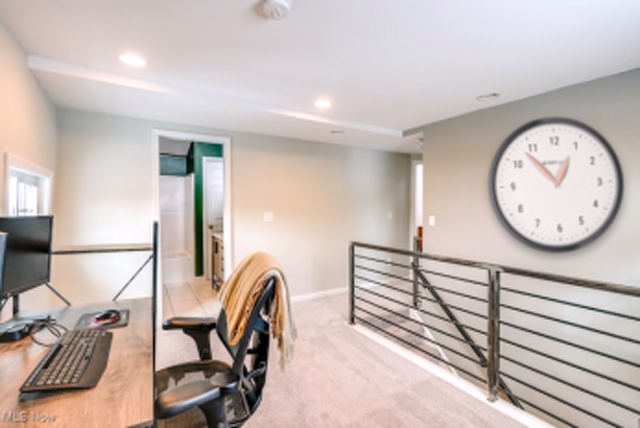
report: 12,53
